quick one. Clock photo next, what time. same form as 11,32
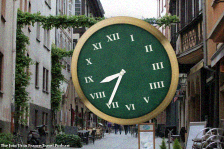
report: 8,36
